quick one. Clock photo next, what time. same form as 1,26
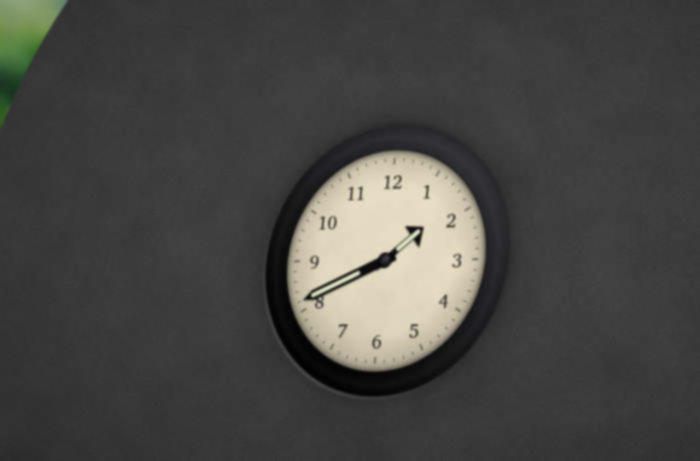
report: 1,41
